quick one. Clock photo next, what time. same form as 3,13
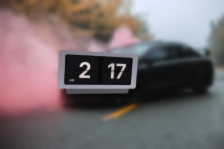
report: 2,17
